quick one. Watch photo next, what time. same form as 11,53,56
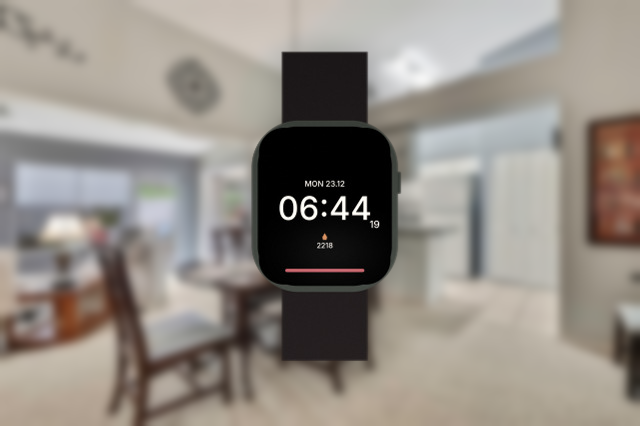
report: 6,44,19
